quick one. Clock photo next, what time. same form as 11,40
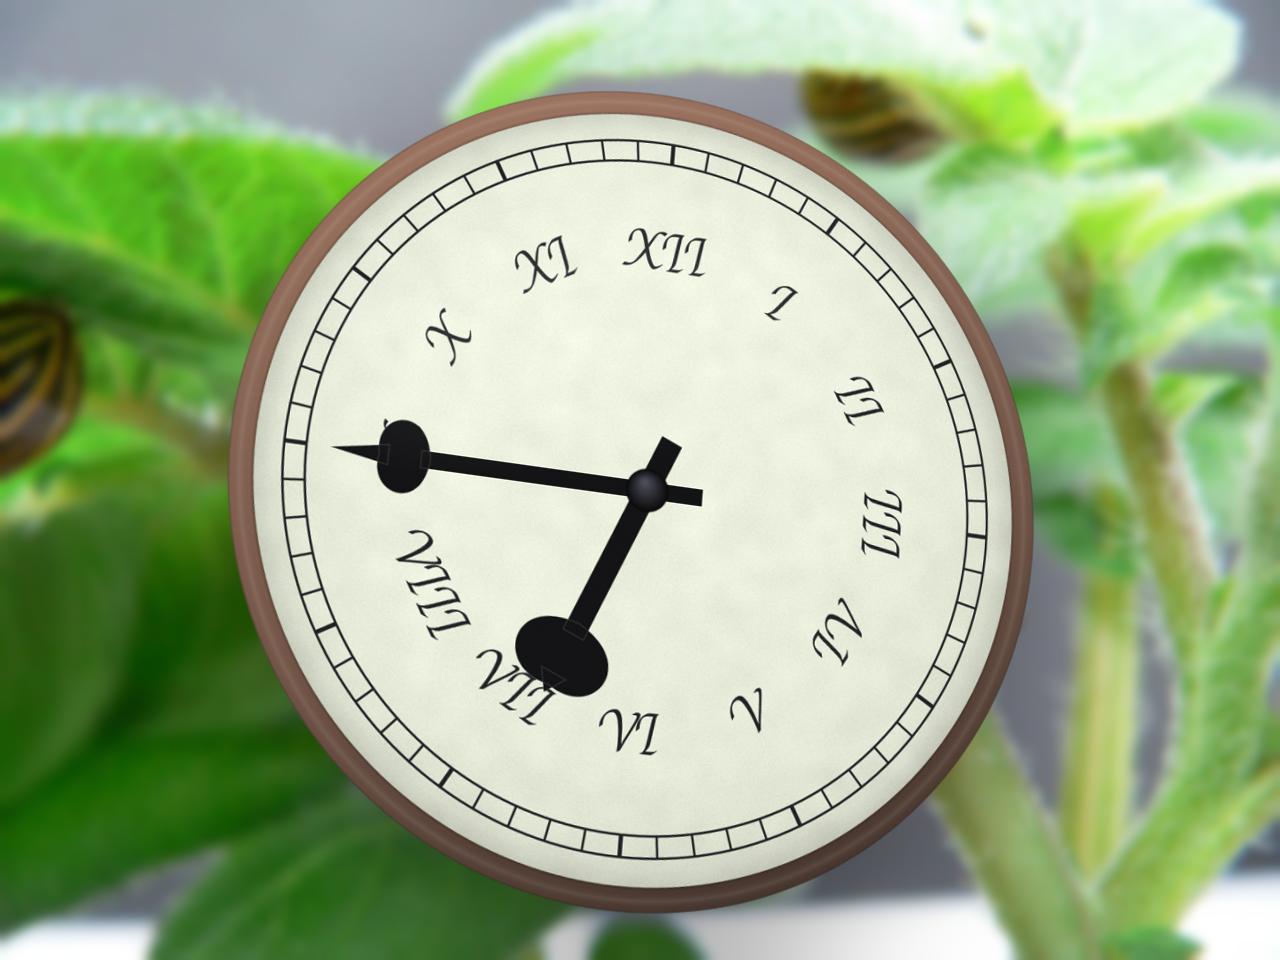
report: 6,45
